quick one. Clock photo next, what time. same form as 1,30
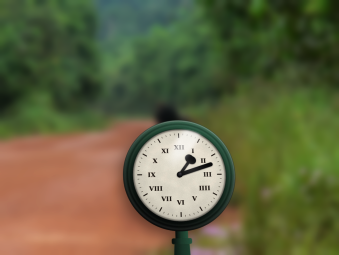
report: 1,12
